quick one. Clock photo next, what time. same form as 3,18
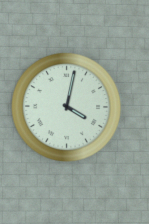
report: 4,02
